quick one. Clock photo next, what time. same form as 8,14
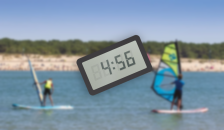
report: 4,56
